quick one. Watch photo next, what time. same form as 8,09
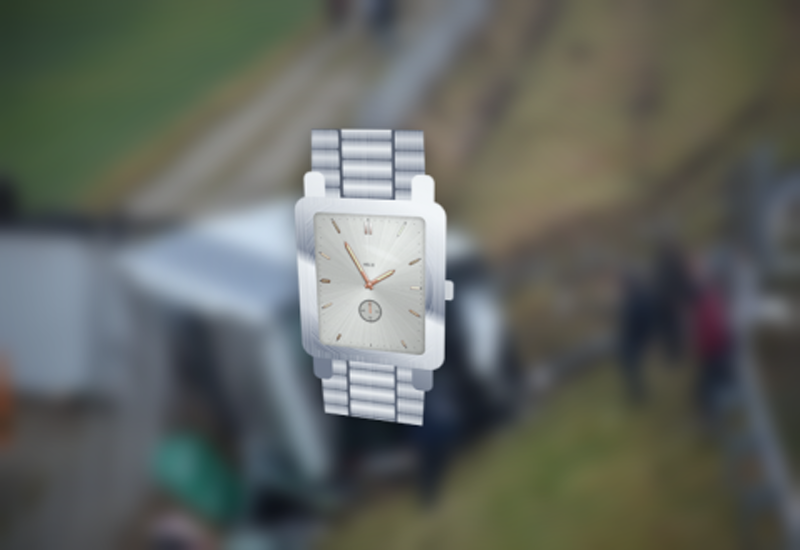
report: 1,55
